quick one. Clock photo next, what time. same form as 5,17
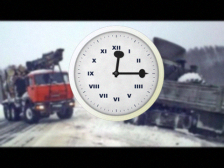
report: 12,15
